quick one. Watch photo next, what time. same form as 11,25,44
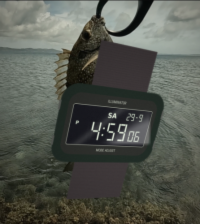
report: 4,59,06
